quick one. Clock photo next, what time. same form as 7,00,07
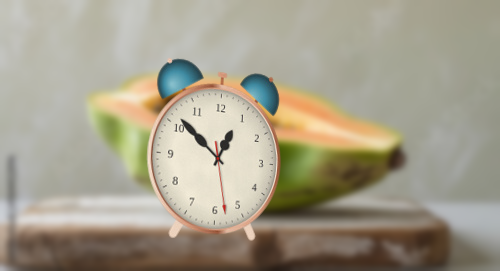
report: 12,51,28
